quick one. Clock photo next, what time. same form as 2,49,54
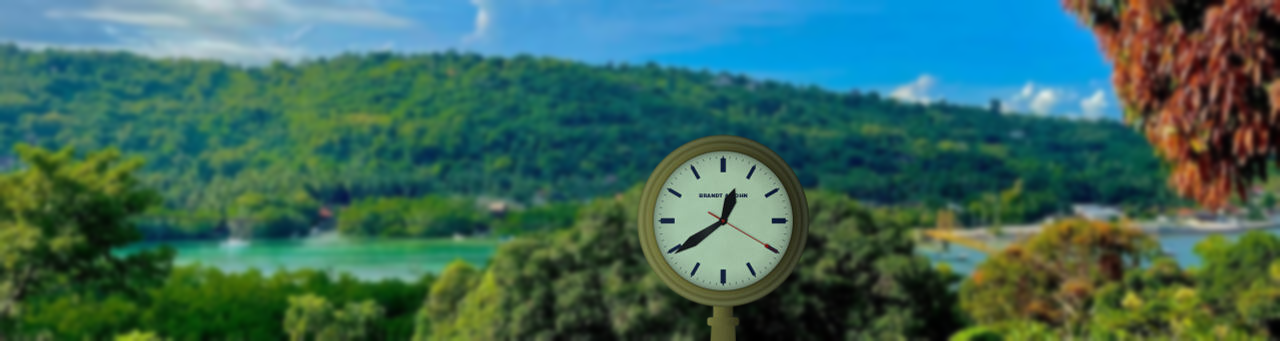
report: 12,39,20
